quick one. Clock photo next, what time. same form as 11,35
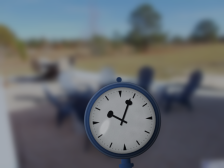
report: 10,04
